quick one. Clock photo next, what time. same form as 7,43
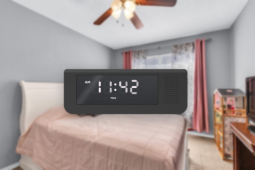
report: 11,42
